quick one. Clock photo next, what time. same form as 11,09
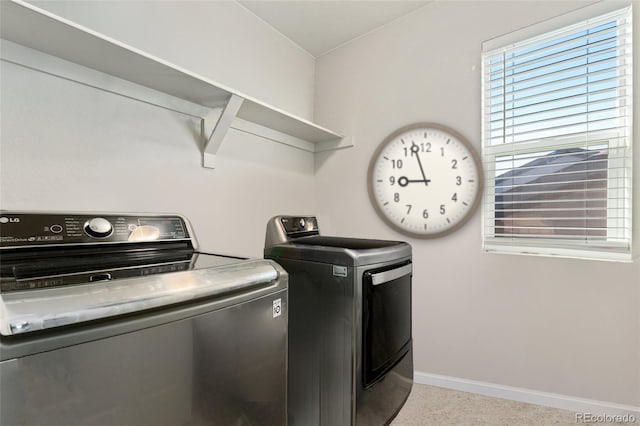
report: 8,57
